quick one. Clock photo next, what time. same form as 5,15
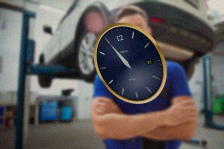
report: 10,55
